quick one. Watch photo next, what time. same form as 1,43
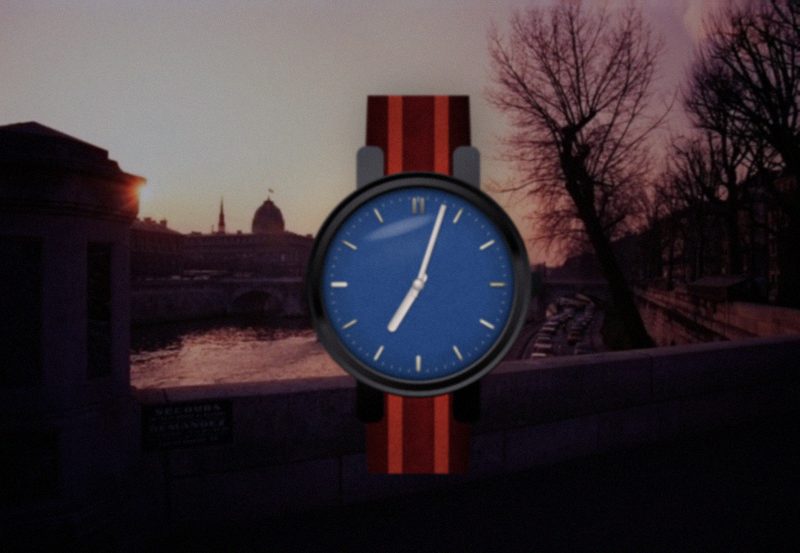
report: 7,03
